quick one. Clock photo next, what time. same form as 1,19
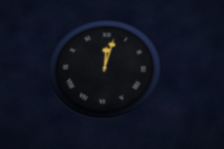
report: 12,02
